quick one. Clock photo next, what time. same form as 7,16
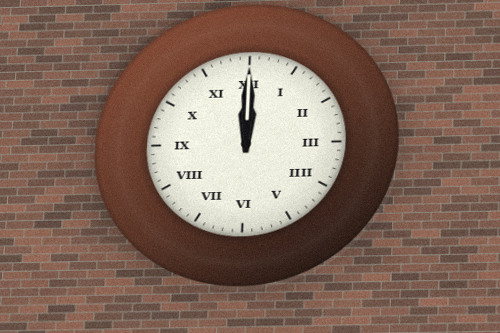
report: 12,00
